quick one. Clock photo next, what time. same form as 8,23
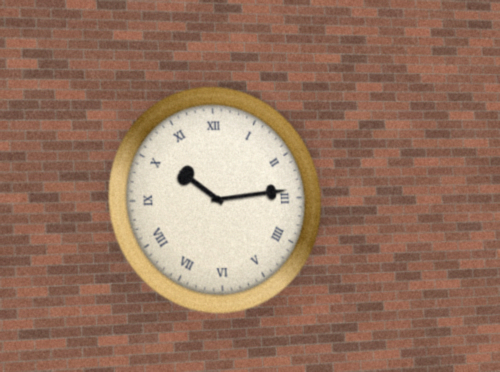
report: 10,14
